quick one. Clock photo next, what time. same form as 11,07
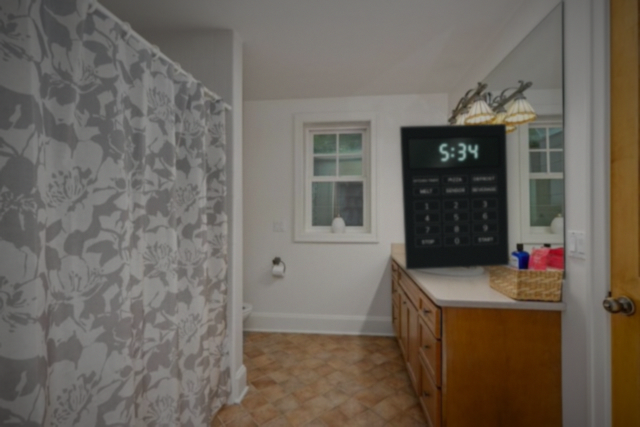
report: 5,34
